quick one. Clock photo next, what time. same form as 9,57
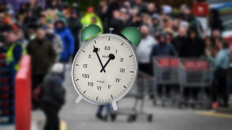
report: 12,54
